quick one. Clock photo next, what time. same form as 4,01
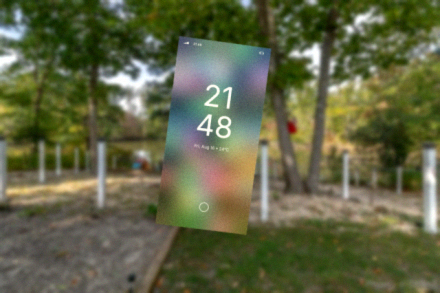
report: 21,48
